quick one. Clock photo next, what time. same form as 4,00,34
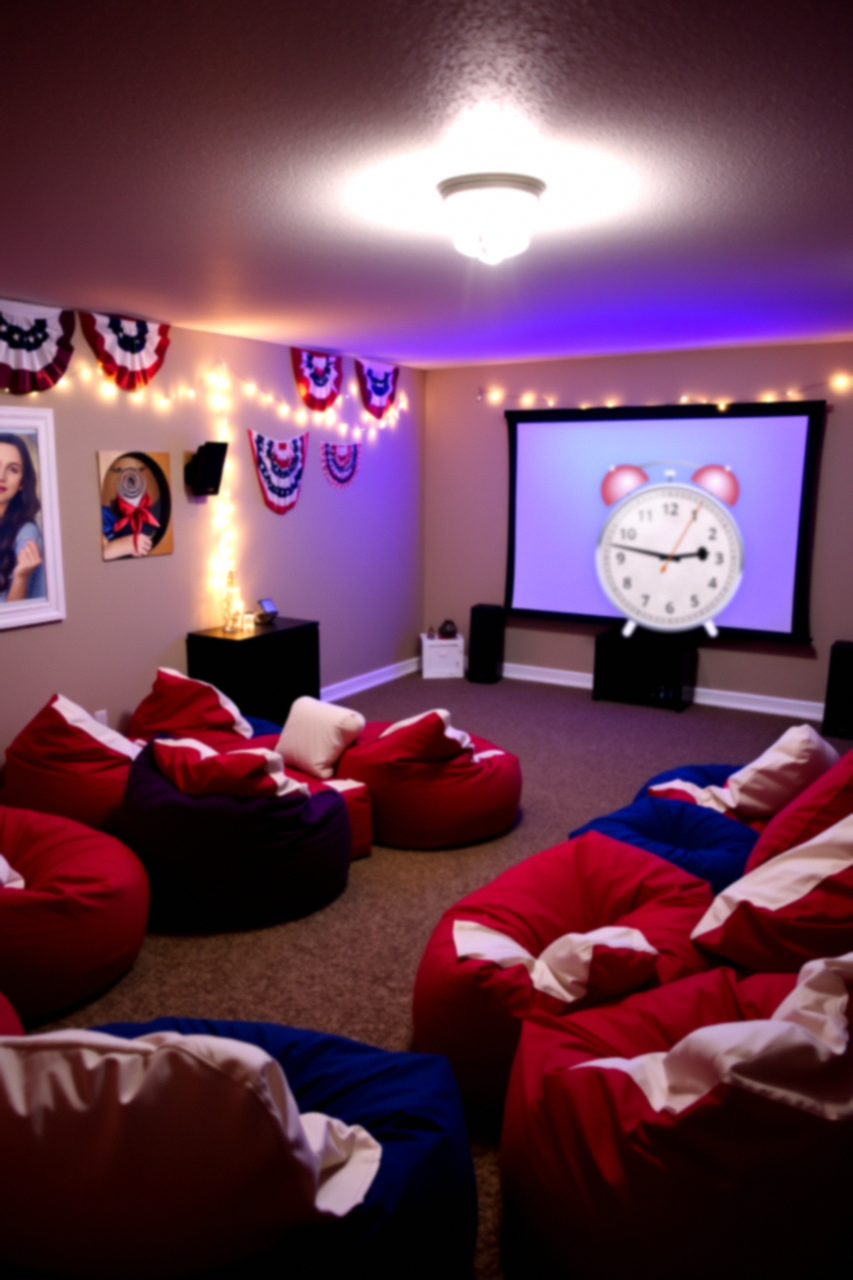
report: 2,47,05
